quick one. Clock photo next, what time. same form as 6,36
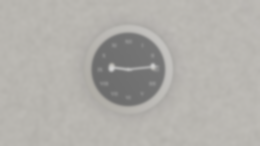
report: 9,14
